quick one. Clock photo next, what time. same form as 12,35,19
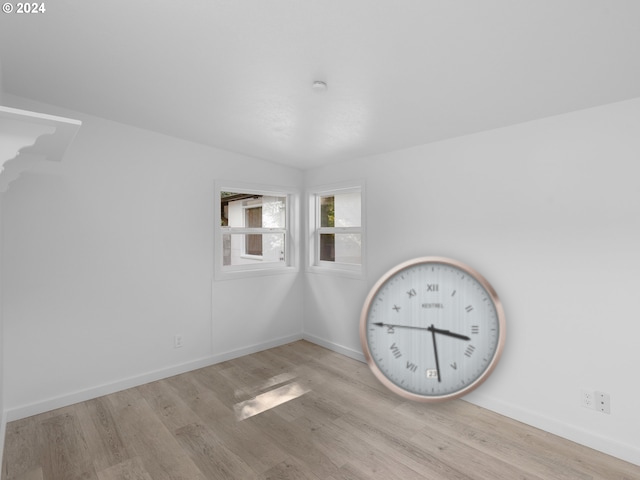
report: 3,28,46
